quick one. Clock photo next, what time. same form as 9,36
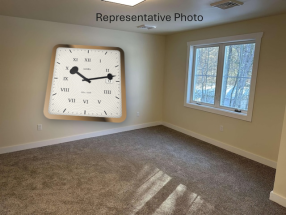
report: 10,13
